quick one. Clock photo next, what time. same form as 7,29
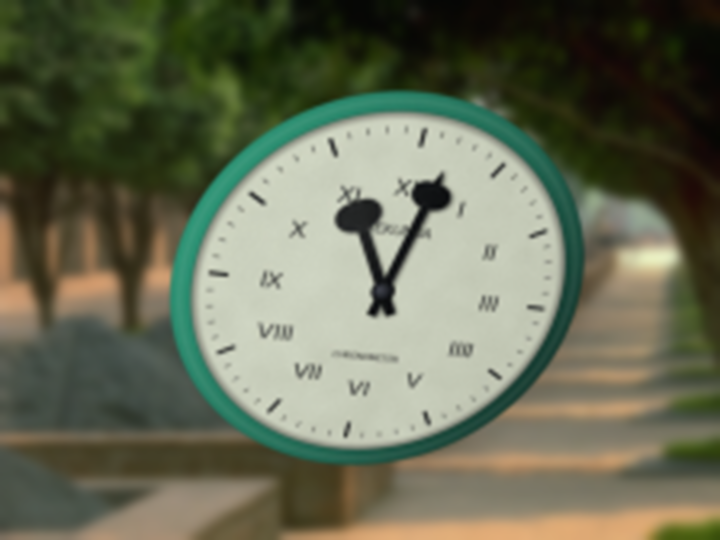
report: 11,02
